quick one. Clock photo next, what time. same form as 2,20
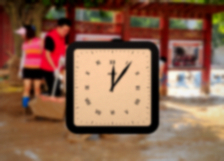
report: 12,06
